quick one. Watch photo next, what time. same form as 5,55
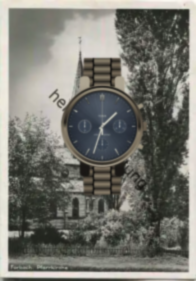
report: 1,33
